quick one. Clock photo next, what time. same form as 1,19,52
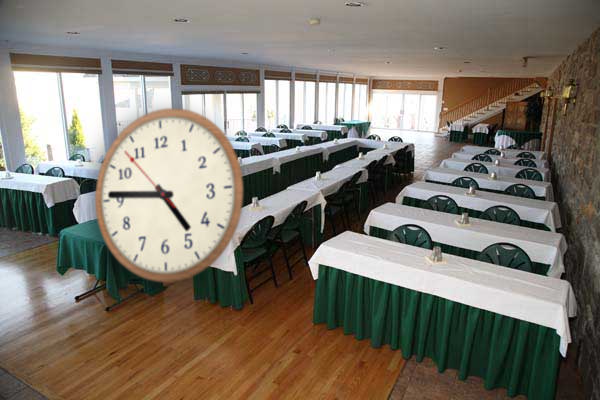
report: 4,45,53
